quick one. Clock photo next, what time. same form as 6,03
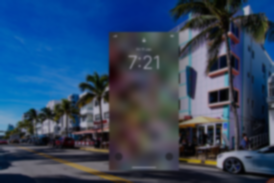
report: 7,21
